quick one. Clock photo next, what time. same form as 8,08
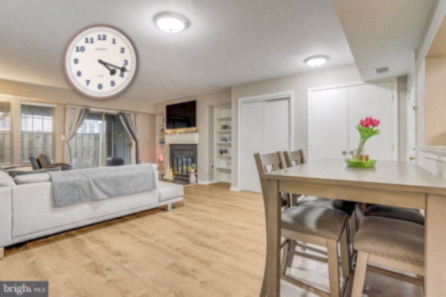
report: 4,18
